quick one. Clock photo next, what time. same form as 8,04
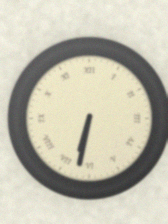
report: 6,32
